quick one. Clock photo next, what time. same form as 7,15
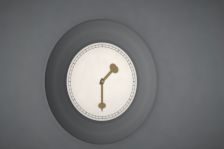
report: 1,30
